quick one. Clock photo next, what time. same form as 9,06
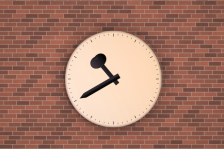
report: 10,40
